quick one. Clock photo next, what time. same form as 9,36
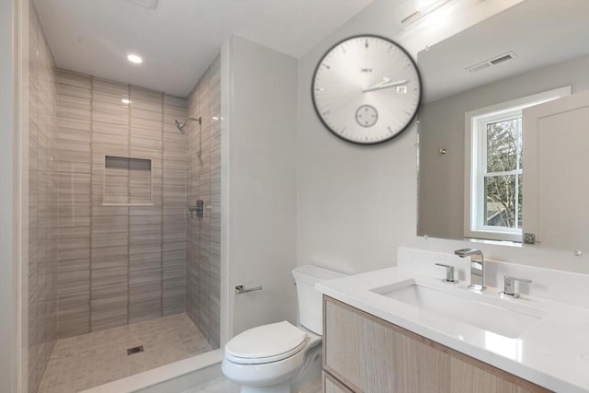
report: 2,13
